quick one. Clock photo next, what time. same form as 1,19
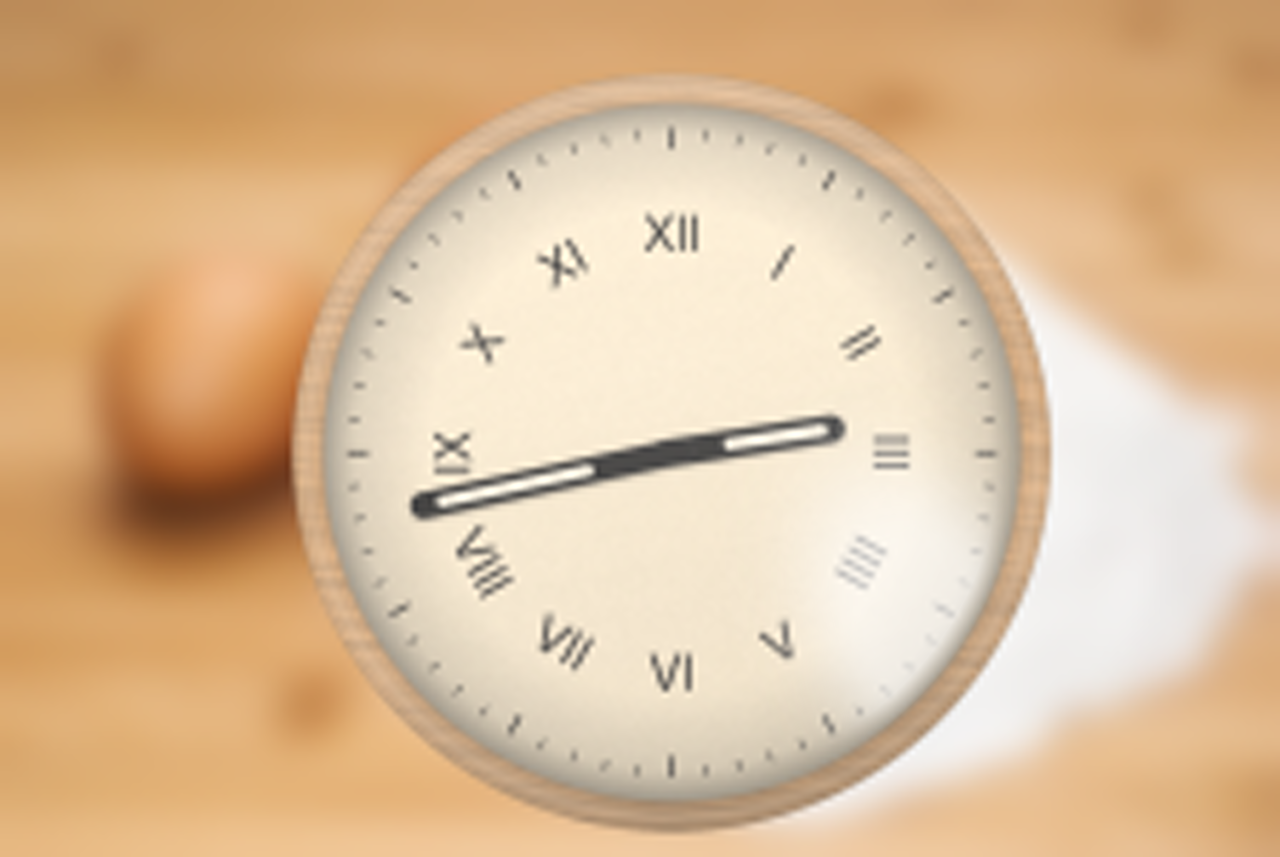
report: 2,43
